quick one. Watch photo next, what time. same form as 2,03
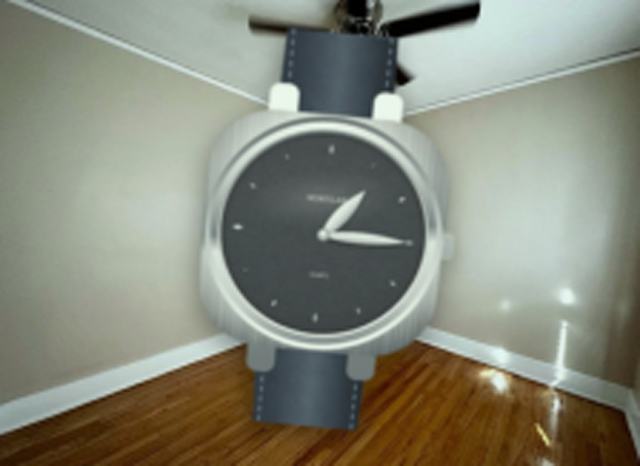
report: 1,15
